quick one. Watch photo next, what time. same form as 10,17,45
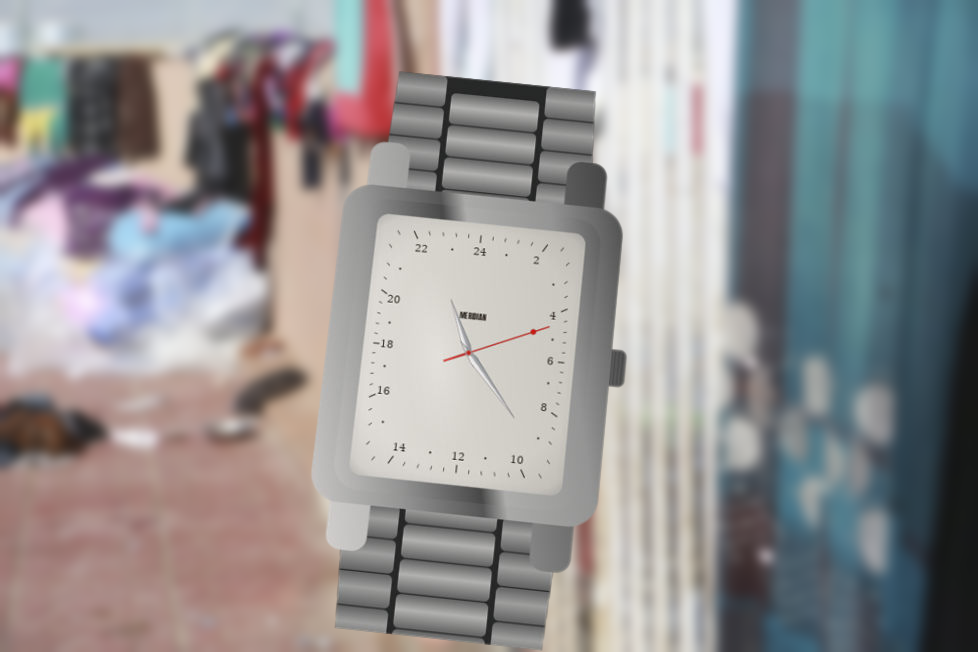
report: 22,23,11
